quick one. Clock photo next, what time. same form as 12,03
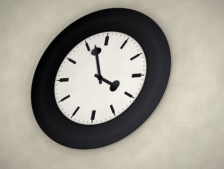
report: 3,57
